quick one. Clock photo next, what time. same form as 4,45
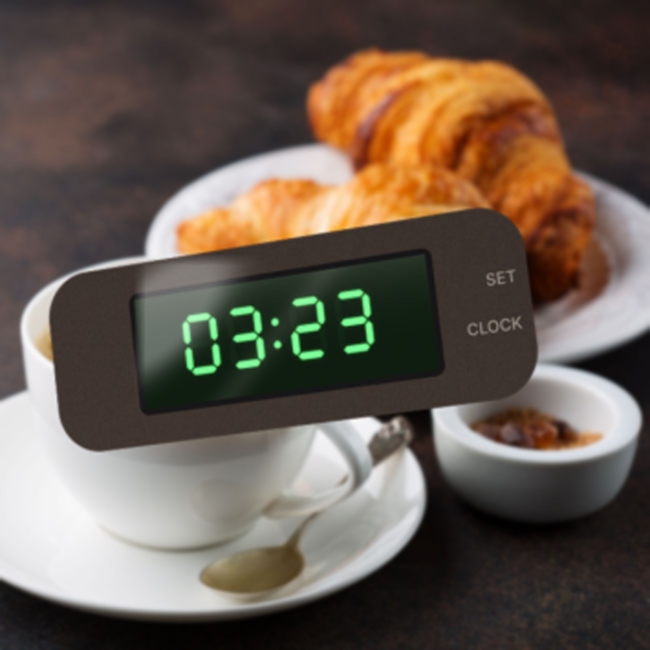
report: 3,23
